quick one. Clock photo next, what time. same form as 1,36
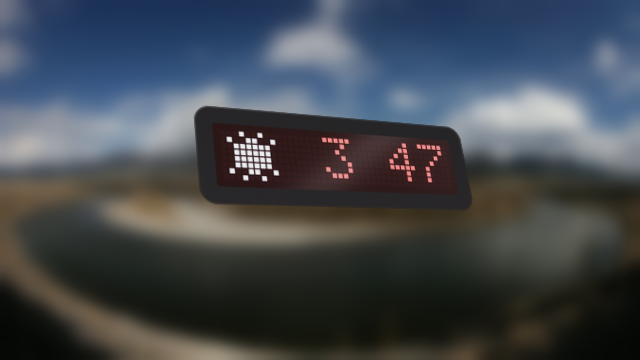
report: 3,47
